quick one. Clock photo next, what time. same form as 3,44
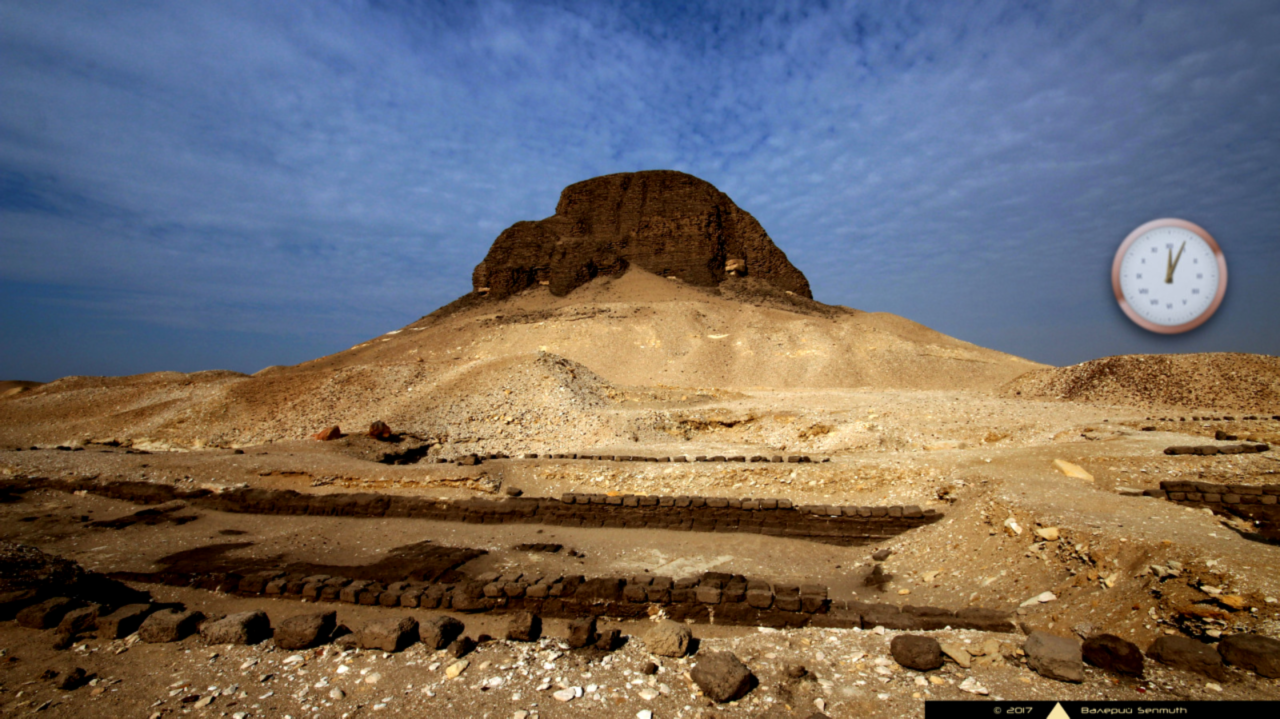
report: 12,04
